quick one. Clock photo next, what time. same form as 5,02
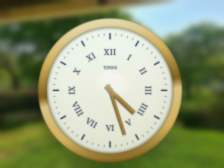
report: 4,27
